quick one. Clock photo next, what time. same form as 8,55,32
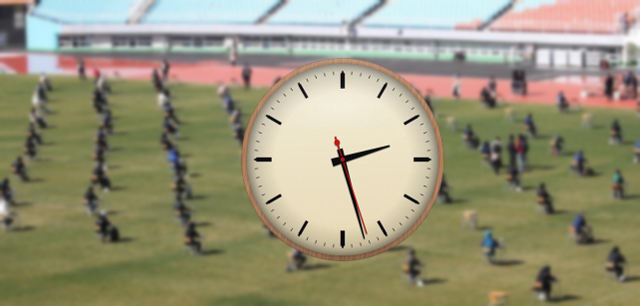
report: 2,27,27
